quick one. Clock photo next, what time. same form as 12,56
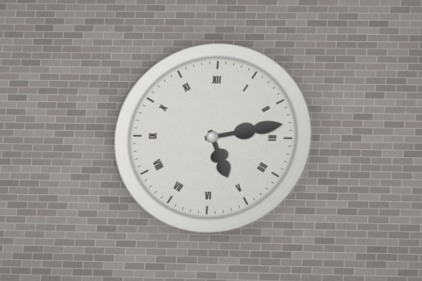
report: 5,13
